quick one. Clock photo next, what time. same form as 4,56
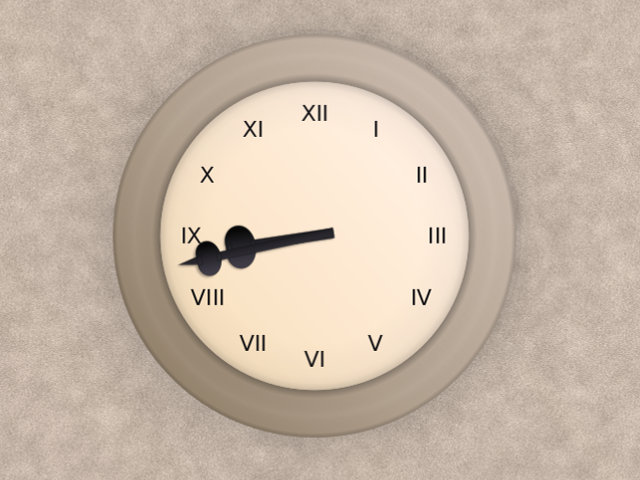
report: 8,43
